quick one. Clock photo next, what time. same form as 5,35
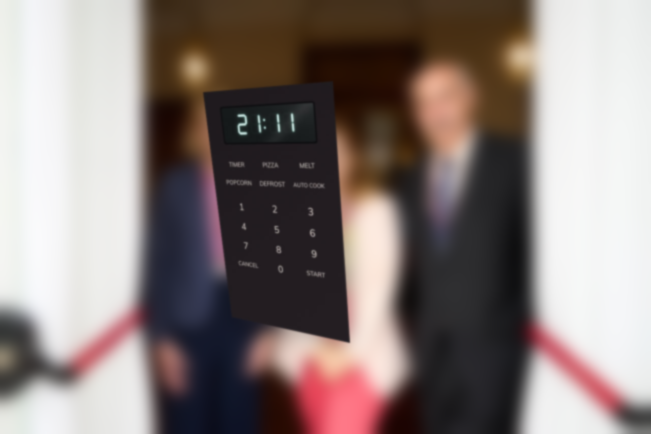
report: 21,11
